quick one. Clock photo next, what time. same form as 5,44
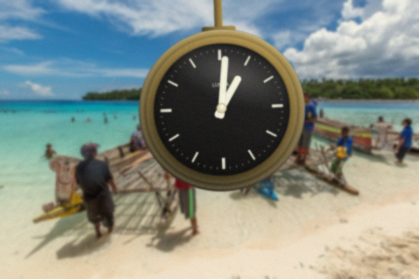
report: 1,01
